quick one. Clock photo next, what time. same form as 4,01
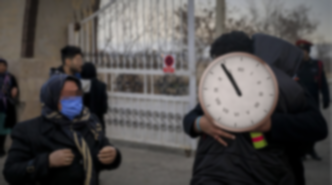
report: 10,54
